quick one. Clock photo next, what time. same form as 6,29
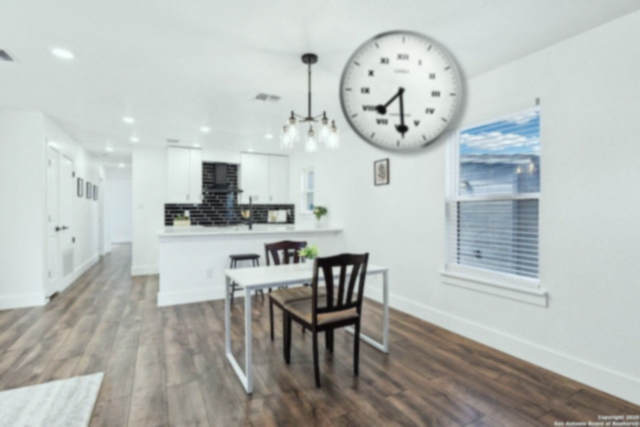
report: 7,29
